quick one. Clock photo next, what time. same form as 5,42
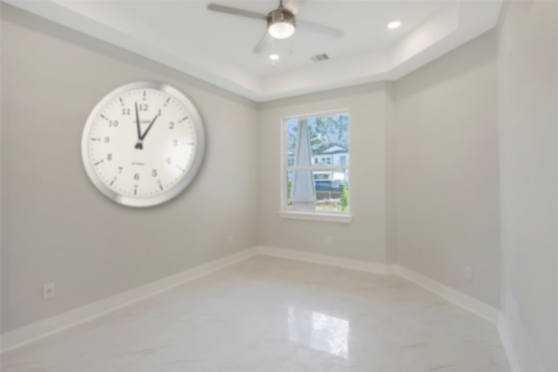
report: 12,58
